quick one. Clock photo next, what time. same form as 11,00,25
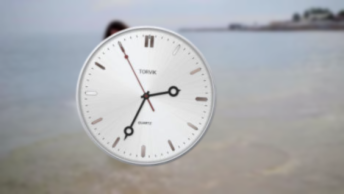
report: 2,33,55
